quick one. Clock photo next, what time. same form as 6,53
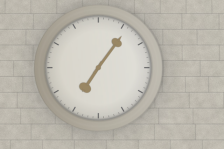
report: 7,06
